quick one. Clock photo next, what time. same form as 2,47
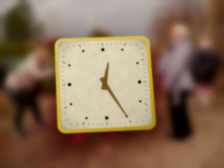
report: 12,25
